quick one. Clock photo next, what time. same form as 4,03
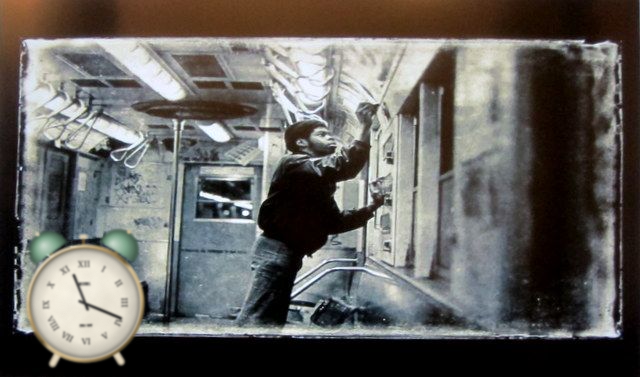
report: 11,19
